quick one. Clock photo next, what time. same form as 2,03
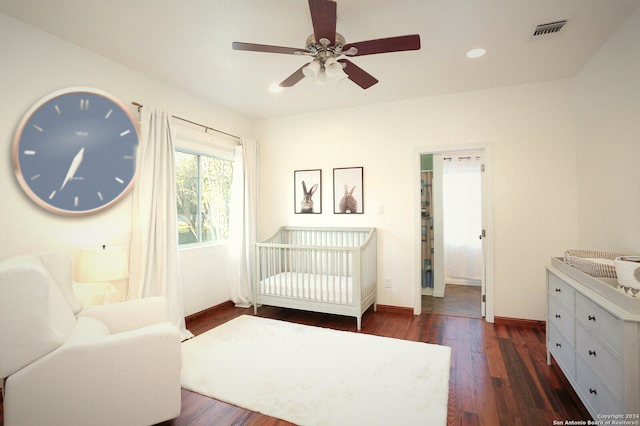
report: 6,34
